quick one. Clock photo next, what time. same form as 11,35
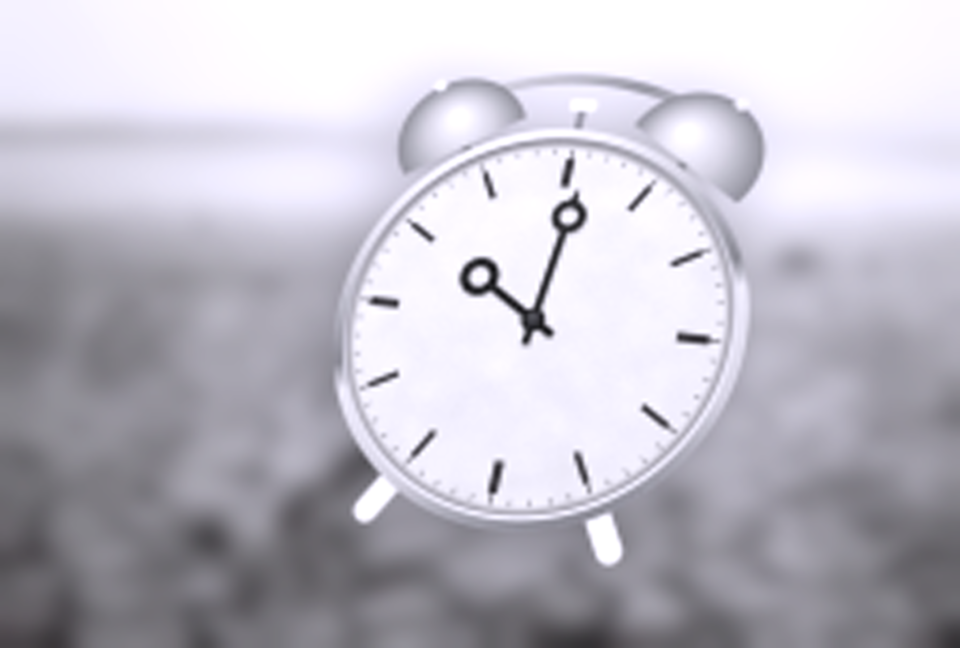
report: 10,01
